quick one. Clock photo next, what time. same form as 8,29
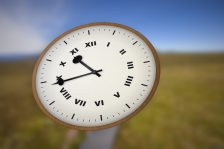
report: 10,44
